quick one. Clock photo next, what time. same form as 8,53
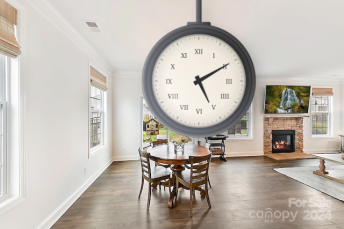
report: 5,10
